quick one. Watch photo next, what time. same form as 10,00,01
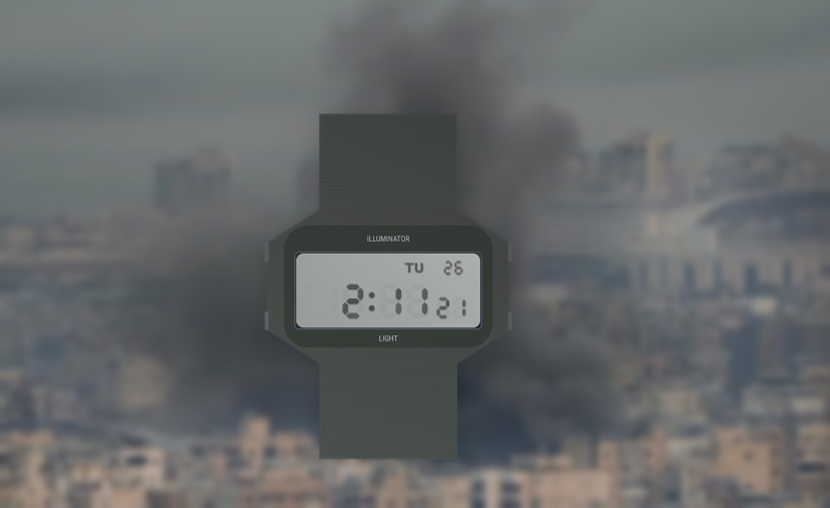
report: 2,11,21
